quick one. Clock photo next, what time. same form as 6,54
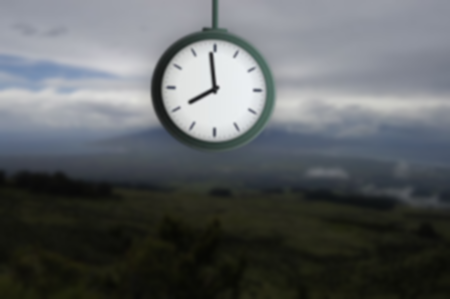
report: 7,59
